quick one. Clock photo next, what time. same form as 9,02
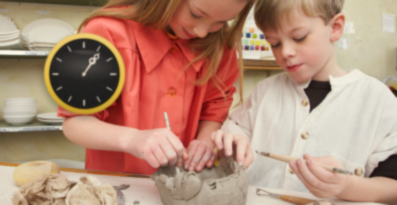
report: 1,06
